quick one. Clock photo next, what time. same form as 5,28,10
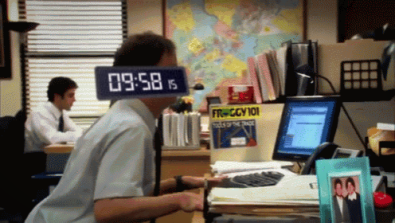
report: 9,58,15
